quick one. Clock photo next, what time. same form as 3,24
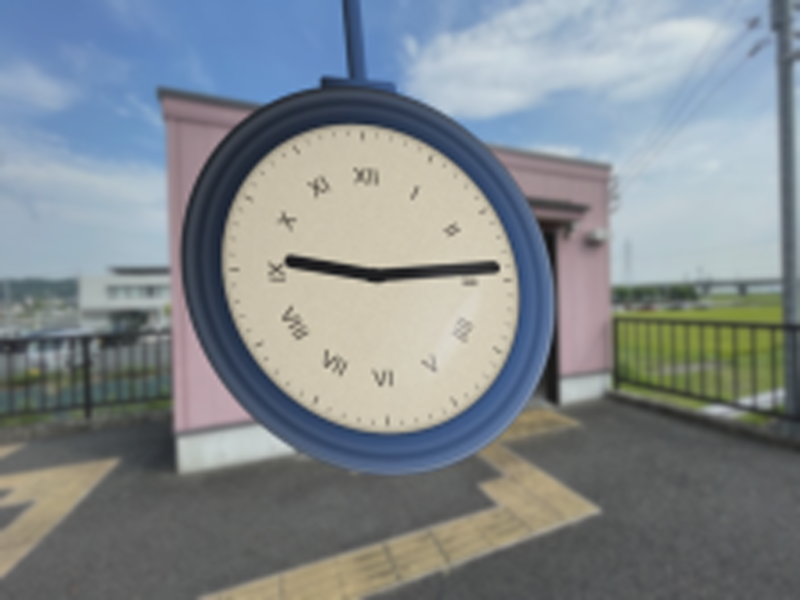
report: 9,14
